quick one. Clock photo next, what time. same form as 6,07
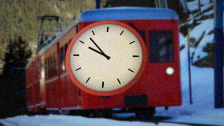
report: 9,53
